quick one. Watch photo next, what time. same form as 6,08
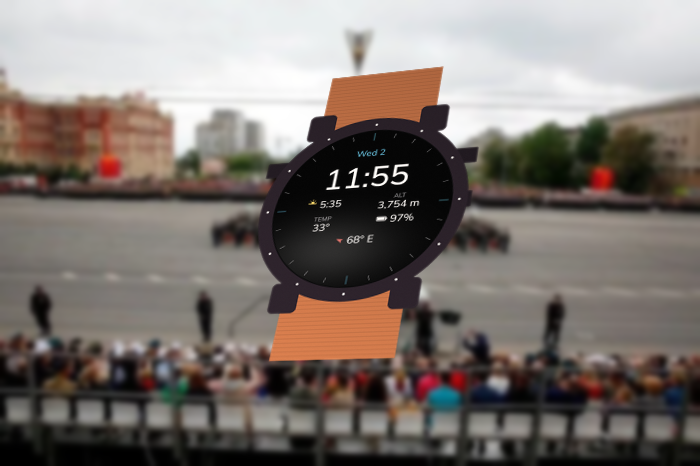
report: 11,55
